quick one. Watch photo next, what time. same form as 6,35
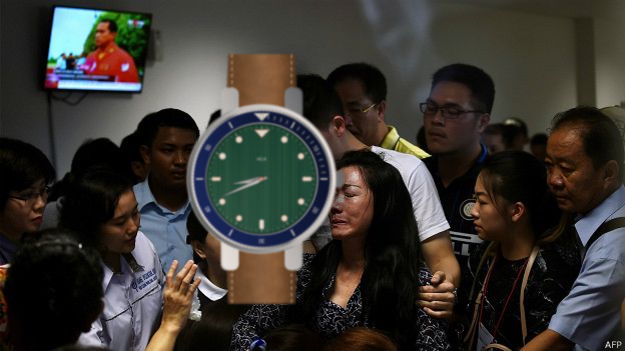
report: 8,41
